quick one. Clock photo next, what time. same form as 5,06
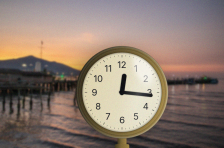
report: 12,16
